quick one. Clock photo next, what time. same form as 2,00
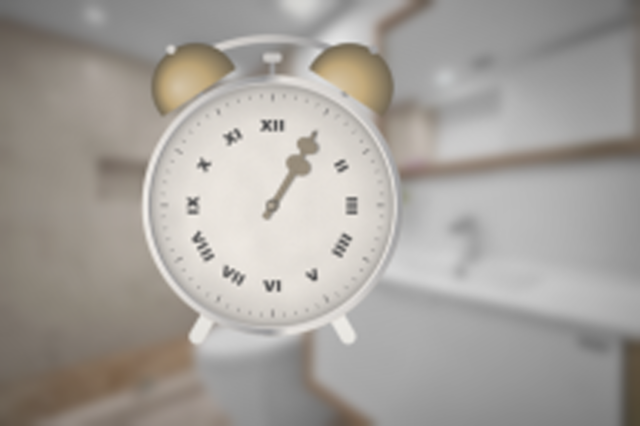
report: 1,05
